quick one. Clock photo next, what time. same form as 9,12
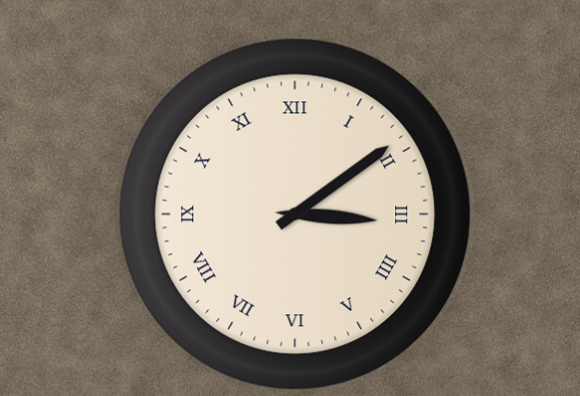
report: 3,09
